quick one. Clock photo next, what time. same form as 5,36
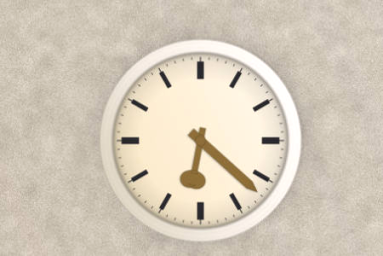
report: 6,22
